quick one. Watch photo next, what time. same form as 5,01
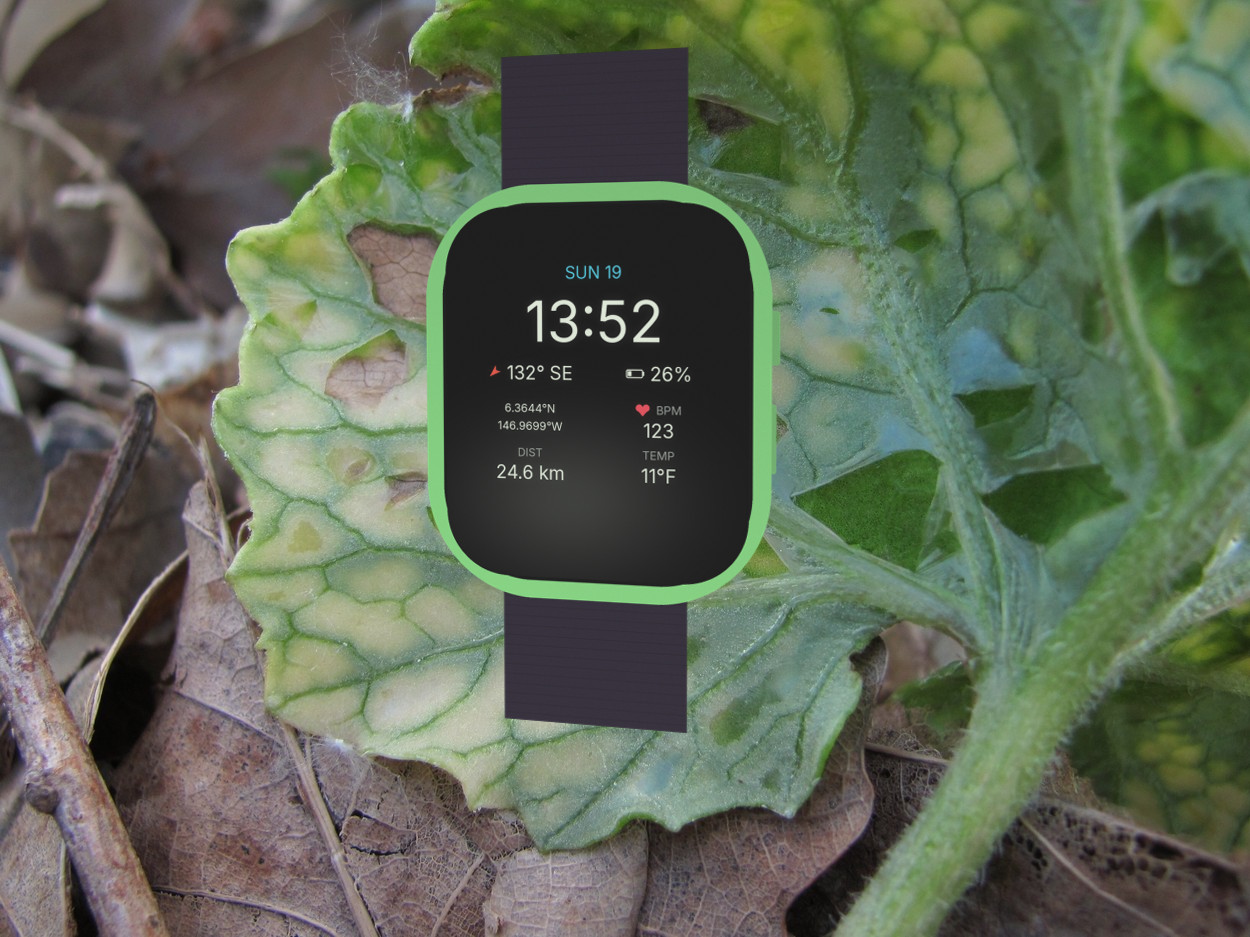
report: 13,52
